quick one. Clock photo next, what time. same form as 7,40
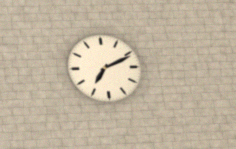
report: 7,11
